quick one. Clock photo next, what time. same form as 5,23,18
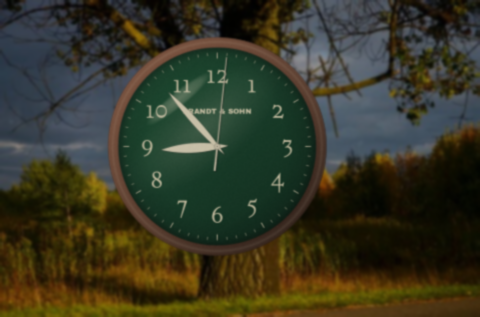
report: 8,53,01
